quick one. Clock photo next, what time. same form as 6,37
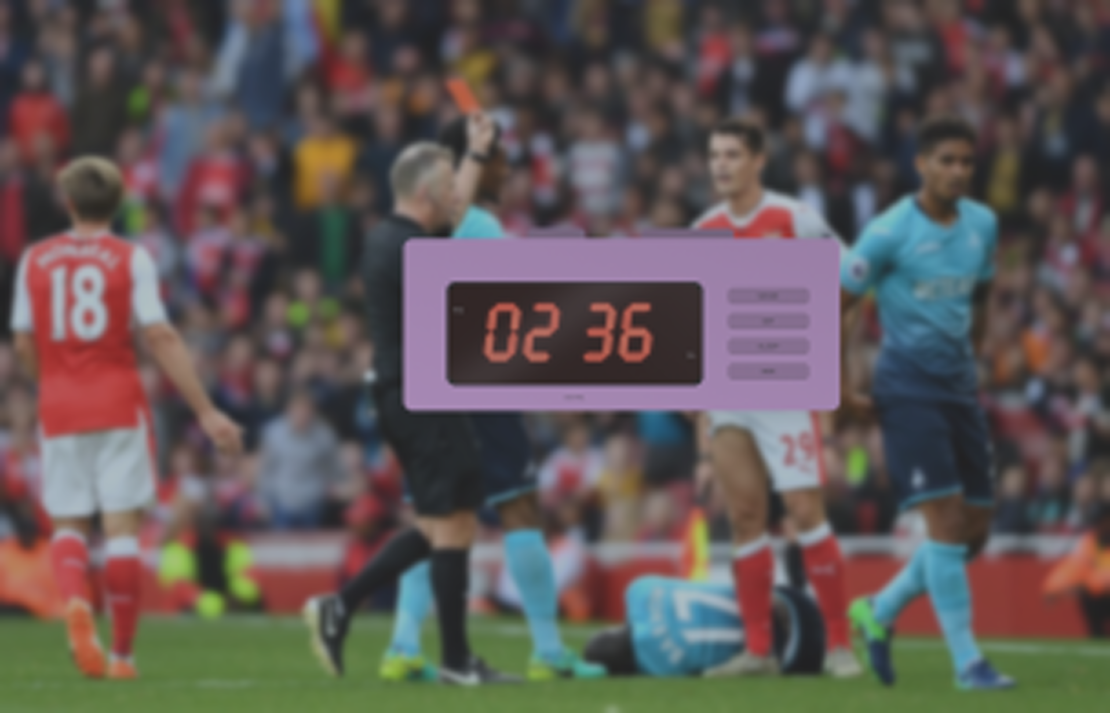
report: 2,36
